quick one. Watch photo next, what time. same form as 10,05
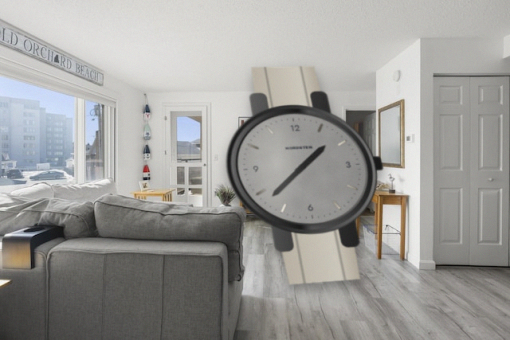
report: 1,38
